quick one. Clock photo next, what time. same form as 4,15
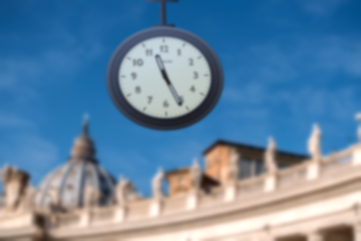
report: 11,26
